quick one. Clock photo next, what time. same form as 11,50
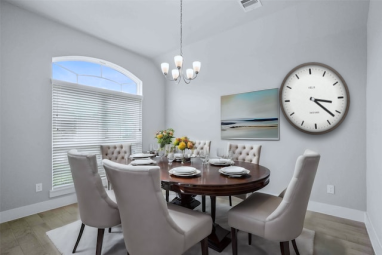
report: 3,22
